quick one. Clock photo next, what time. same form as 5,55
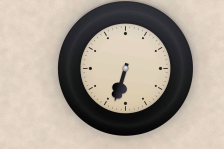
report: 6,33
